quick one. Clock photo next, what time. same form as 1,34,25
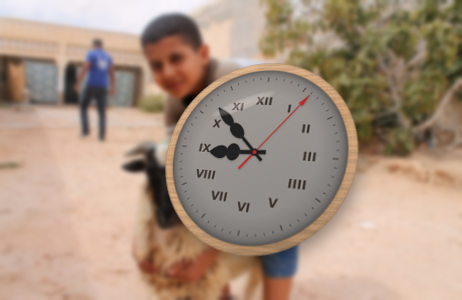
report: 8,52,06
